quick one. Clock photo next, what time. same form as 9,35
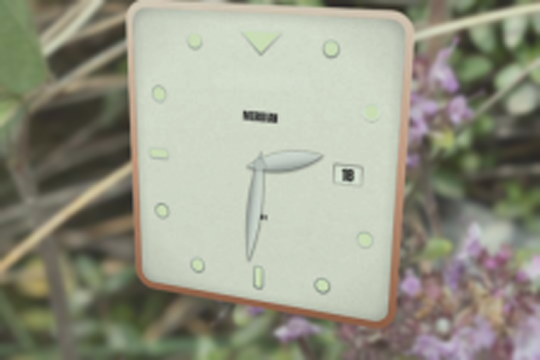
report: 2,31
